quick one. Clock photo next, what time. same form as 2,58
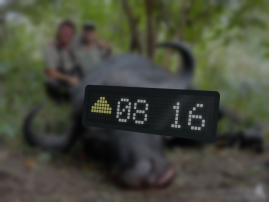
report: 8,16
